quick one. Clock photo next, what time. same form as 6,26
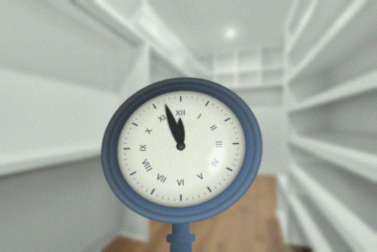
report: 11,57
